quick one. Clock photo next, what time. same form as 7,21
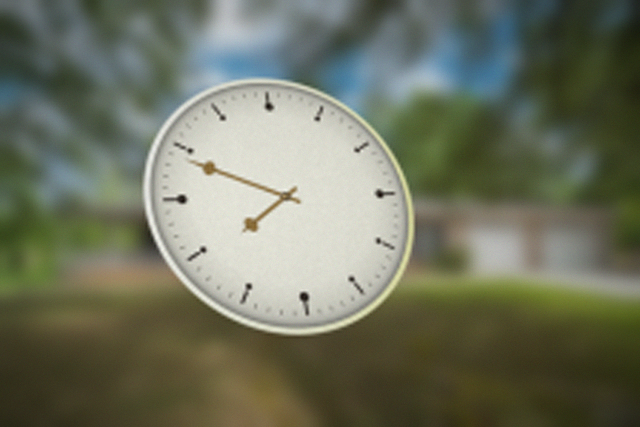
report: 7,49
